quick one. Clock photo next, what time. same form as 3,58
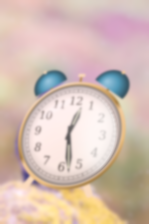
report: 12,28
